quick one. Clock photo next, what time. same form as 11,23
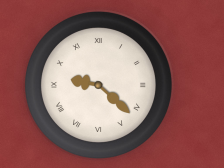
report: 9,22
